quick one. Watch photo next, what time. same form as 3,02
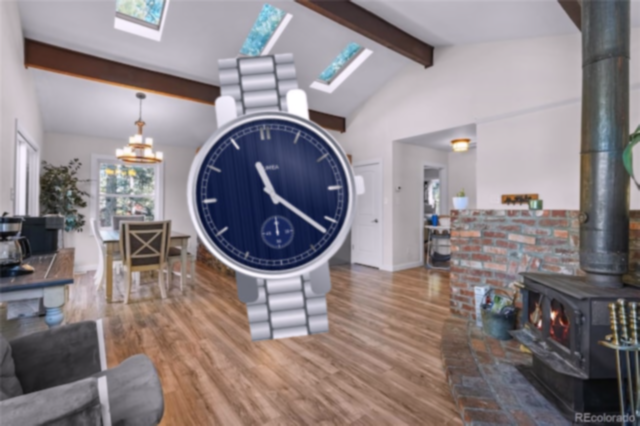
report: 11,22
